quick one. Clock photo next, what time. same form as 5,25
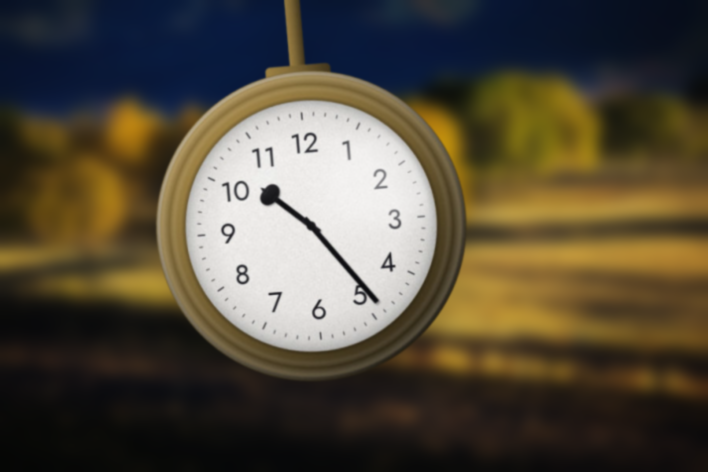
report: 10,24
